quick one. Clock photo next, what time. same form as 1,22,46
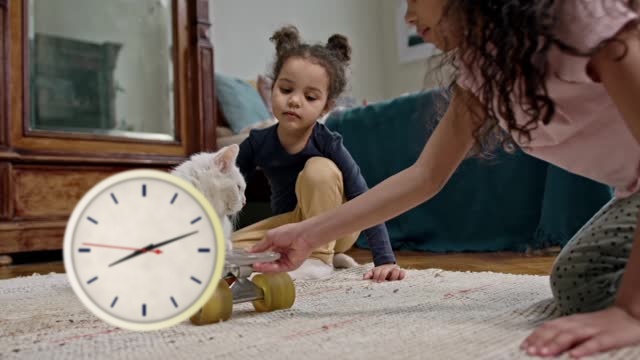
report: 8,11,46
